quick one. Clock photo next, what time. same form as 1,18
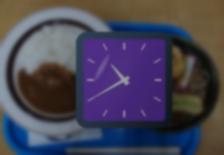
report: 10,40
